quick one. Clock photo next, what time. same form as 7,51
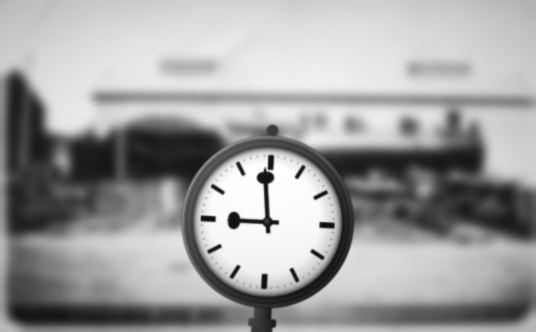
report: 8,59
